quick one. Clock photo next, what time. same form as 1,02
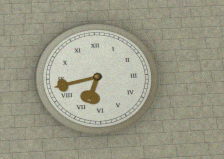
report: 6,43
